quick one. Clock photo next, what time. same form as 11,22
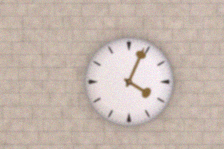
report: 4,04
